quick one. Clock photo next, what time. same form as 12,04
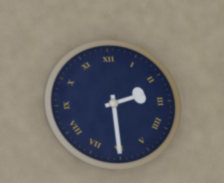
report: 2,30
